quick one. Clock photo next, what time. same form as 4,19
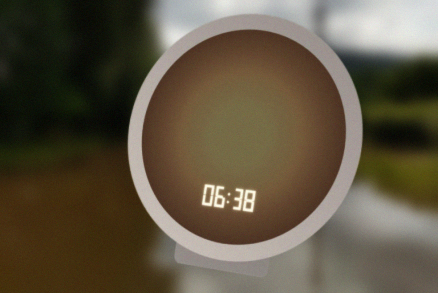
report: 6,38
